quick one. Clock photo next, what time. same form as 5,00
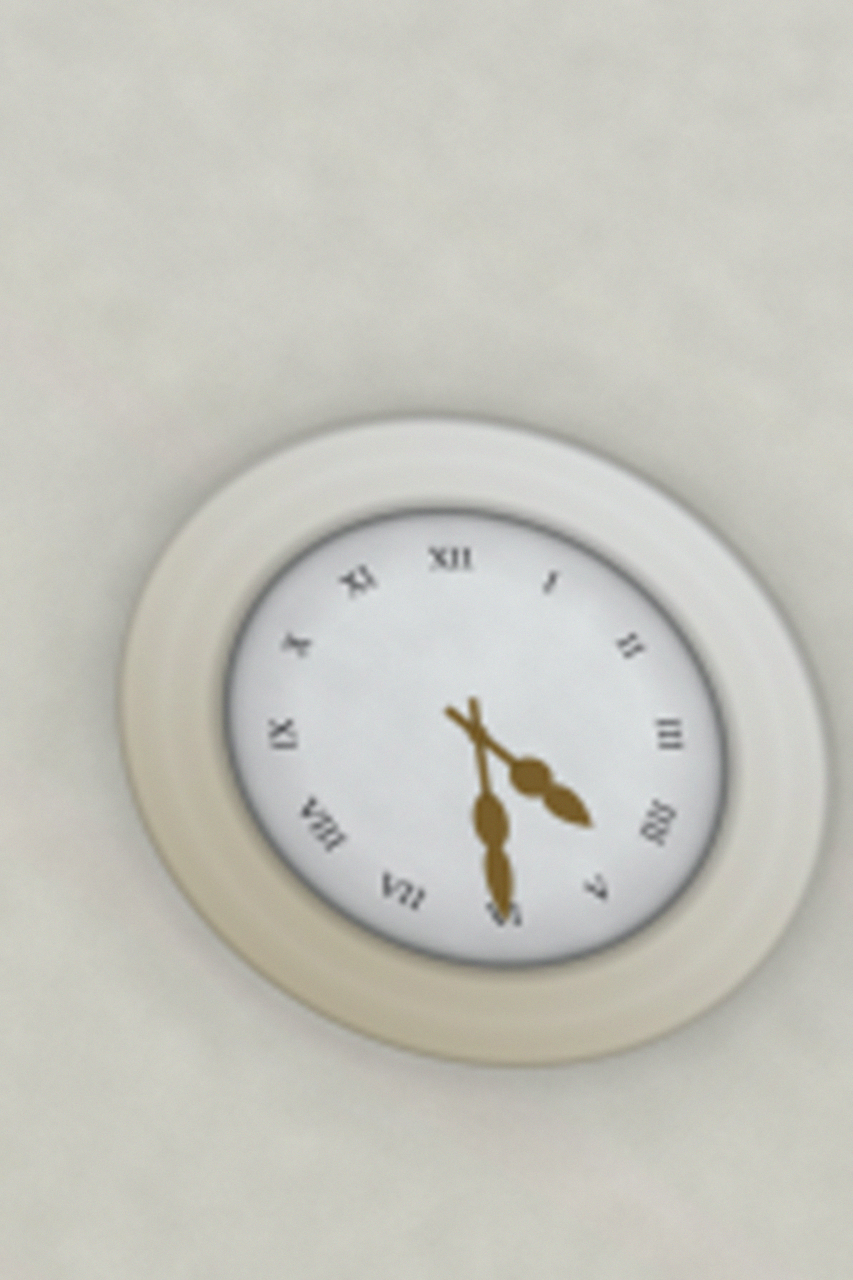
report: 4,30
